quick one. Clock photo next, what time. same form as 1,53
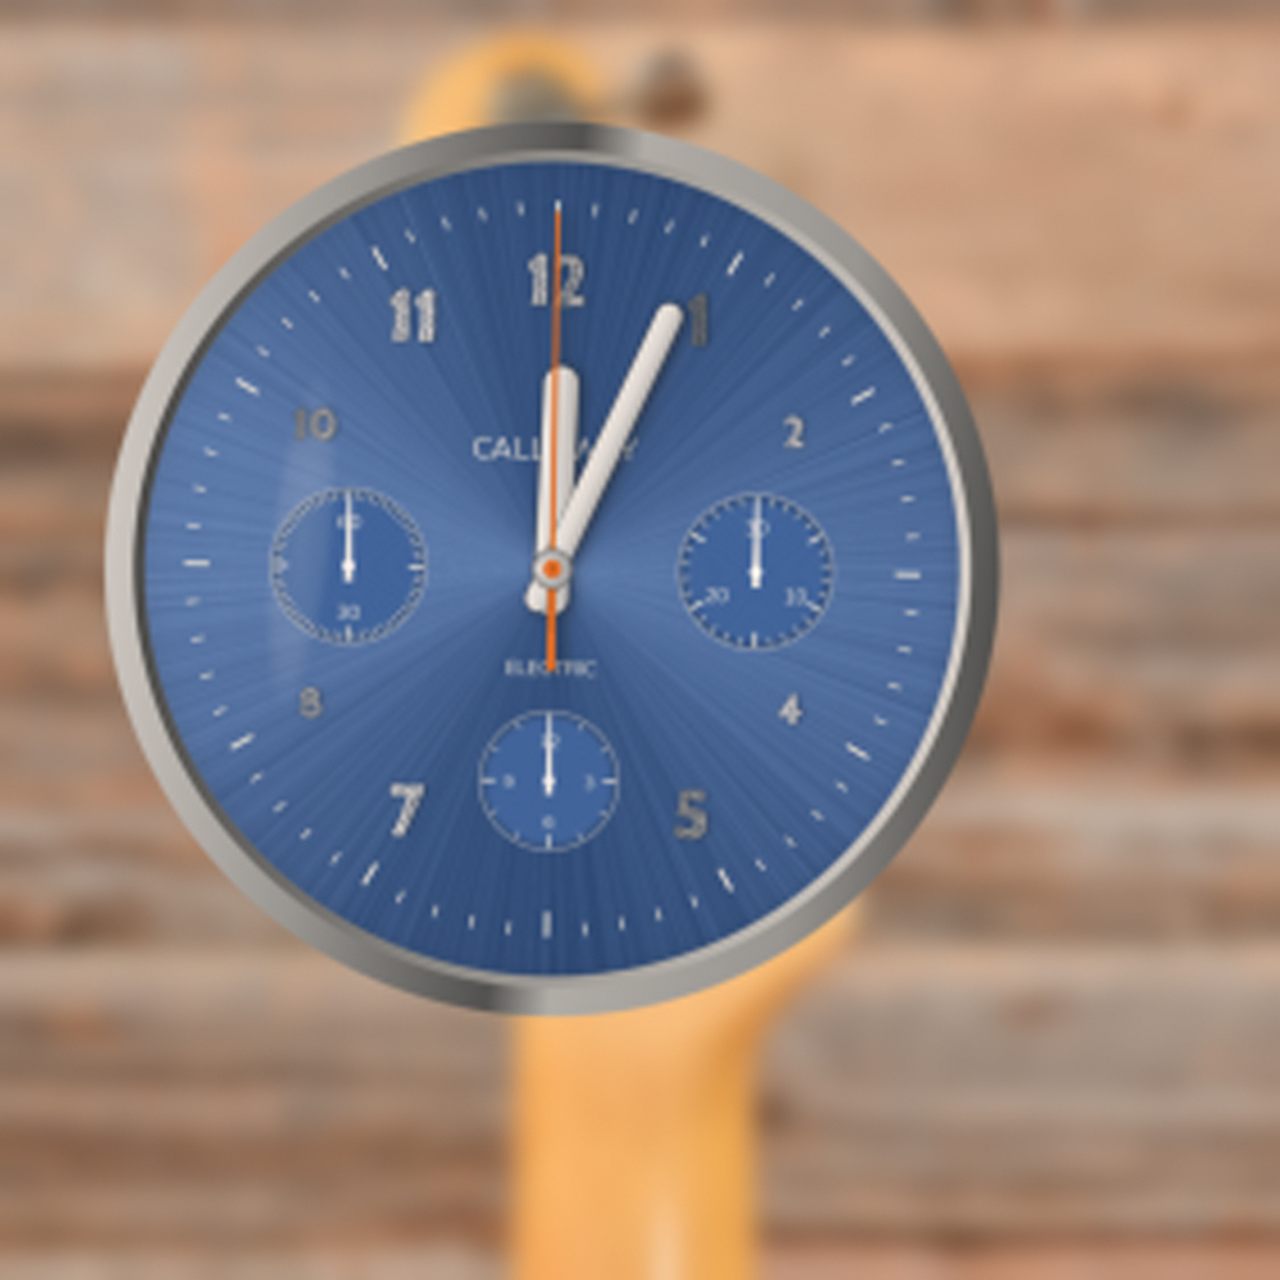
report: 12,04
